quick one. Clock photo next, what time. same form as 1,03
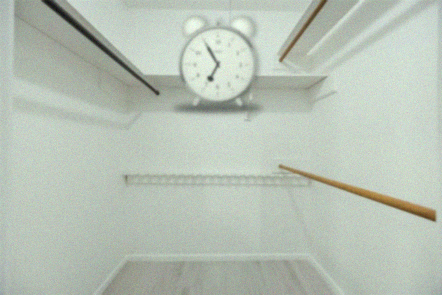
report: 6,55
